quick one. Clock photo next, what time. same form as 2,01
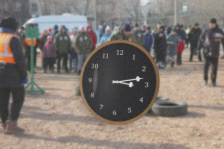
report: 3,13
